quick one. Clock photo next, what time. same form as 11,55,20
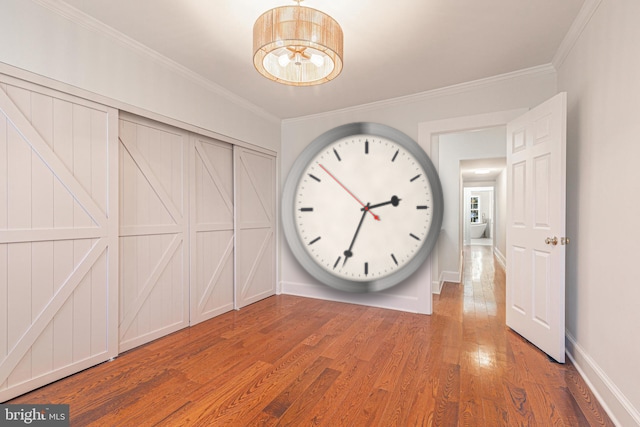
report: 2,33,52
